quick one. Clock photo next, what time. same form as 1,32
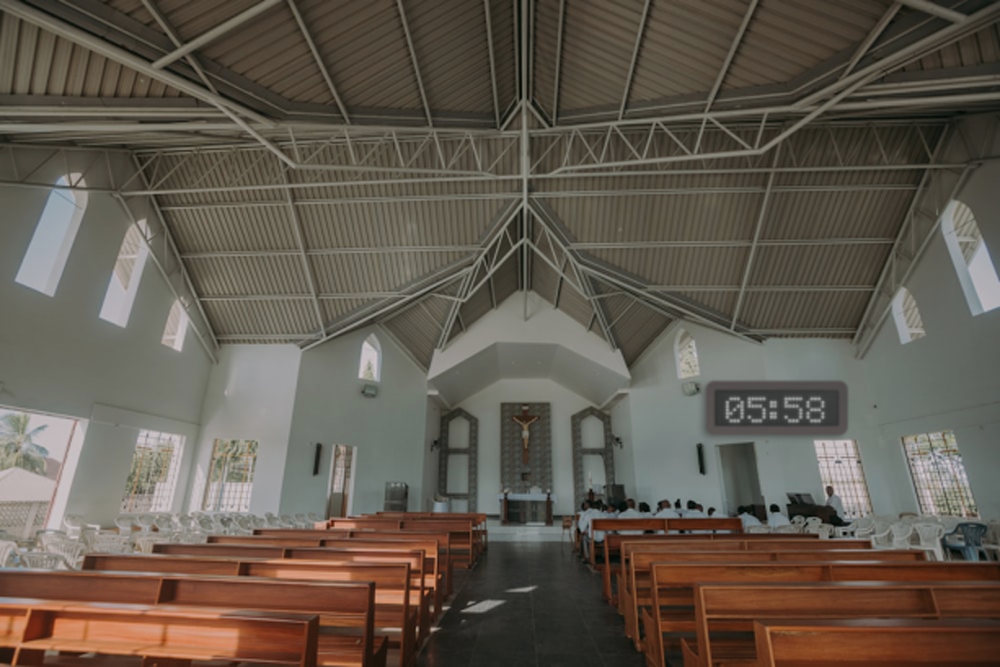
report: 5,58
